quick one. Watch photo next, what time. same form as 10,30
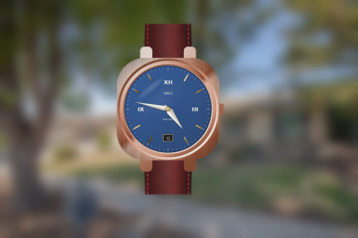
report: 4,47
